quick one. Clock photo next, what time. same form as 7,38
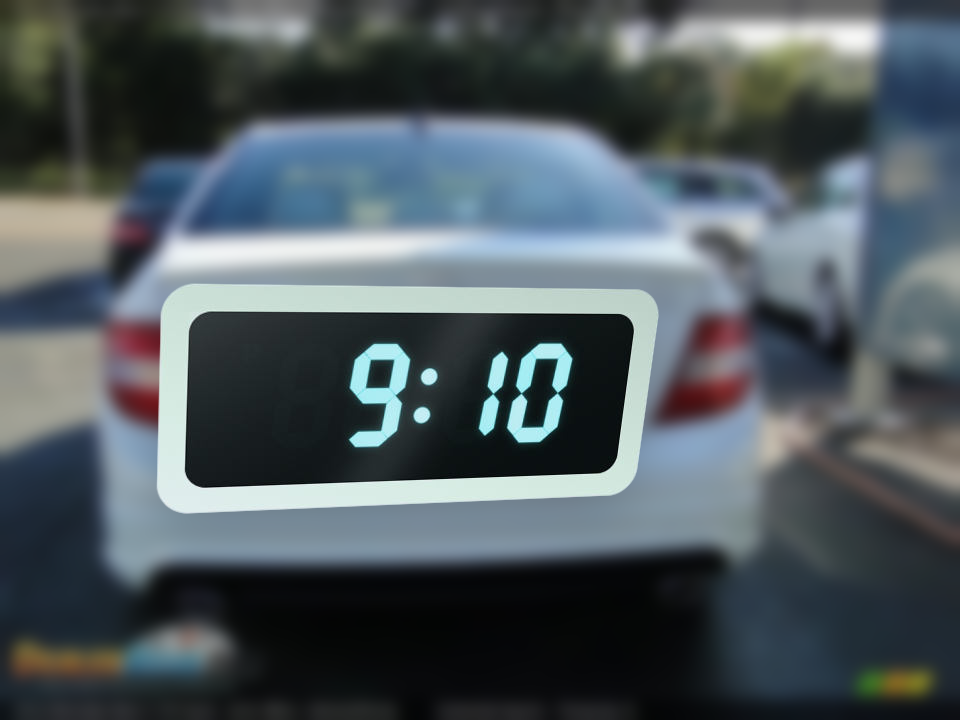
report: 9,10
